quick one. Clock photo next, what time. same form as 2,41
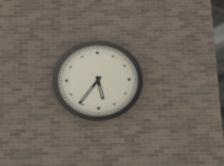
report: 5,36
